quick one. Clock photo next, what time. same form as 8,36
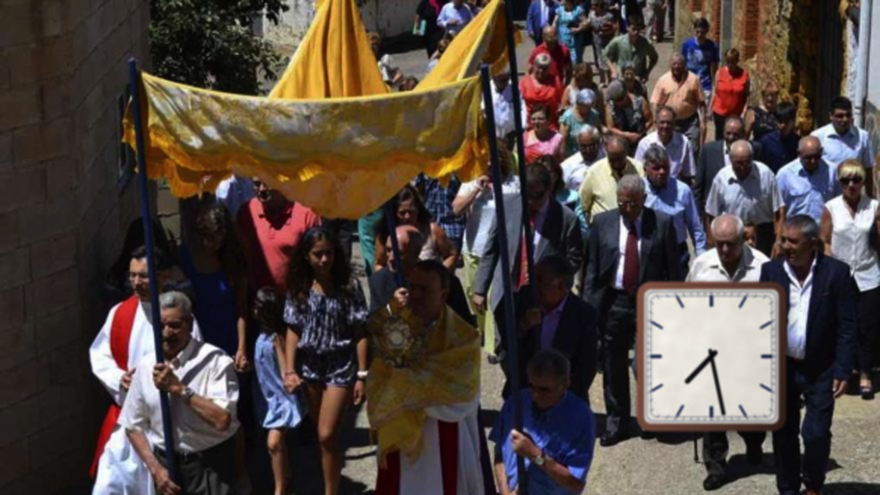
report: 7,28
